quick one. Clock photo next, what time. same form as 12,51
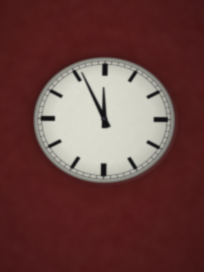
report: 11,56
